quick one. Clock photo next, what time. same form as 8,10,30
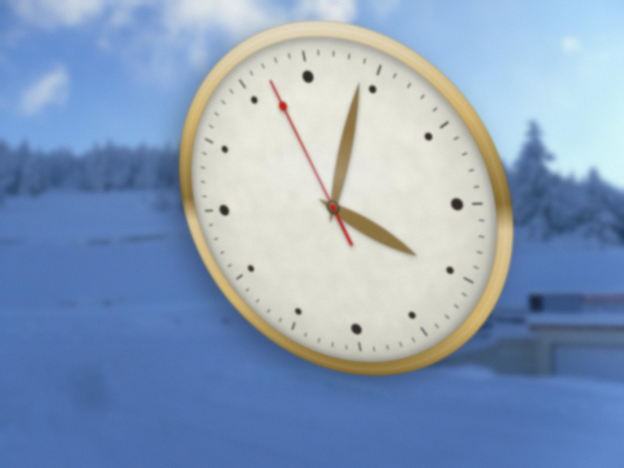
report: 4,03,57
